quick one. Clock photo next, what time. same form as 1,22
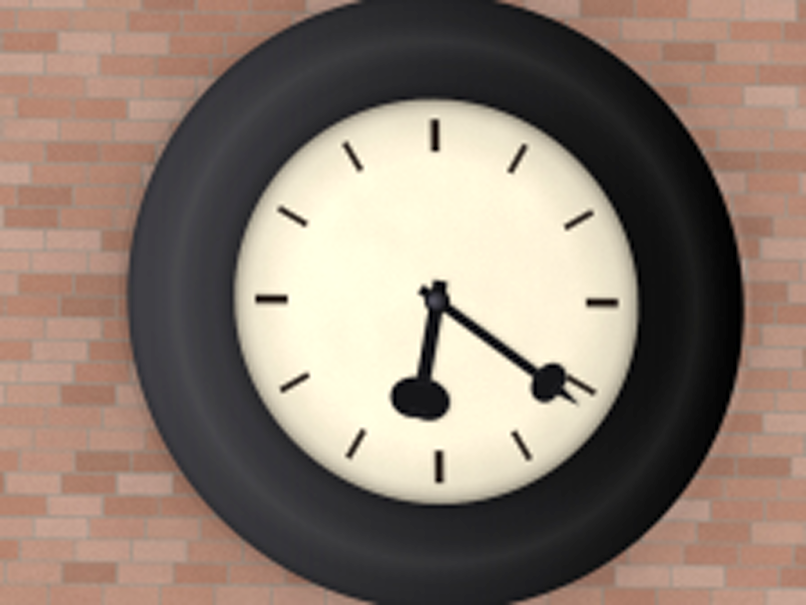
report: 6,21
